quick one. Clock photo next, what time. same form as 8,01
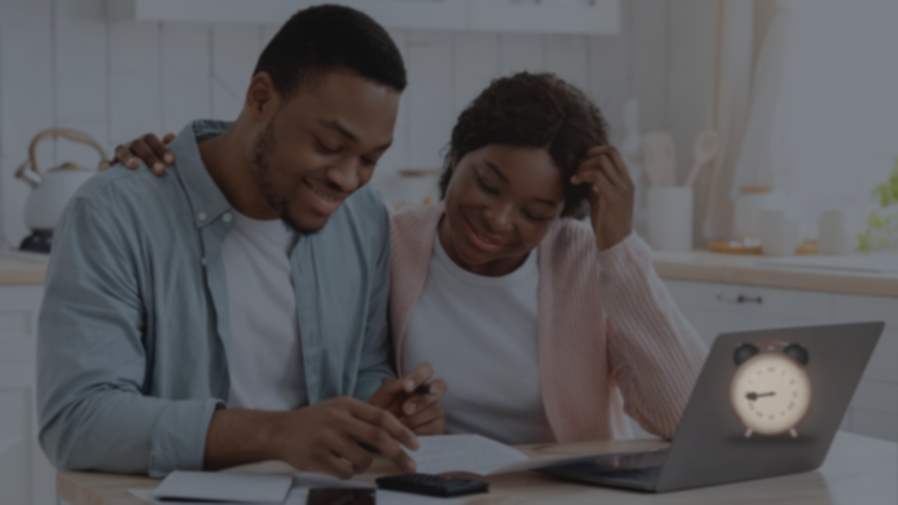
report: 8,44
